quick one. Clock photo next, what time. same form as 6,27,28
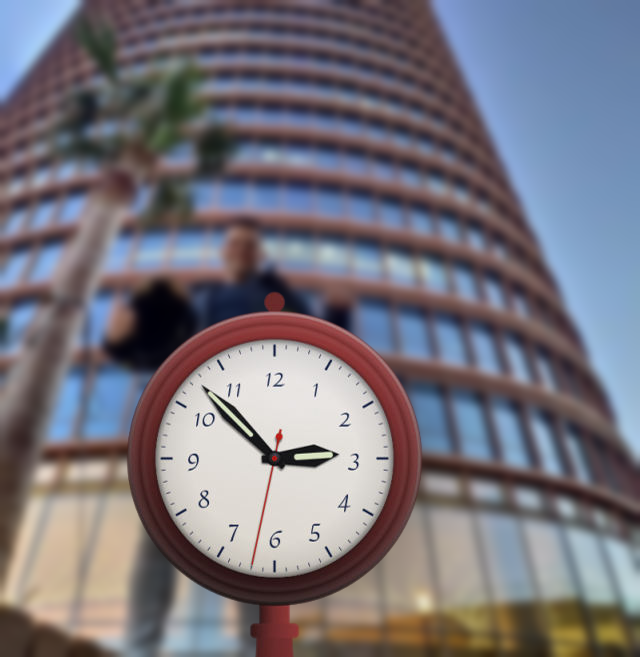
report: 2,52,32
